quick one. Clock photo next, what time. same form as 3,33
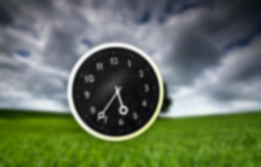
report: 5,37
